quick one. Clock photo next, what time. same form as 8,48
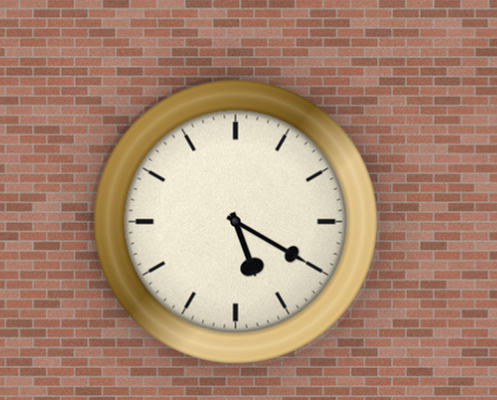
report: 5,20
